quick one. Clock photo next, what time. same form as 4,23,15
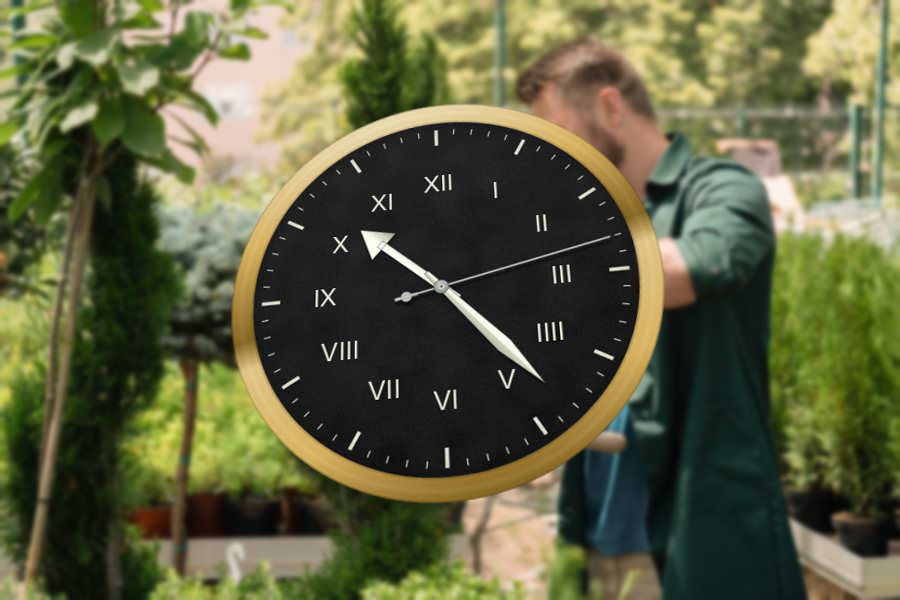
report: 10,23,13
